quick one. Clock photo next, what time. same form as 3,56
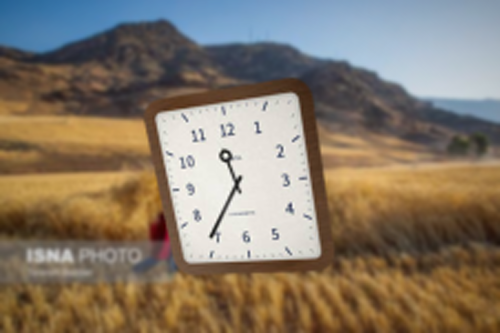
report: 11,36
